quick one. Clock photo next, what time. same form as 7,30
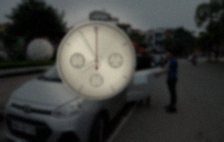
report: 7,55
